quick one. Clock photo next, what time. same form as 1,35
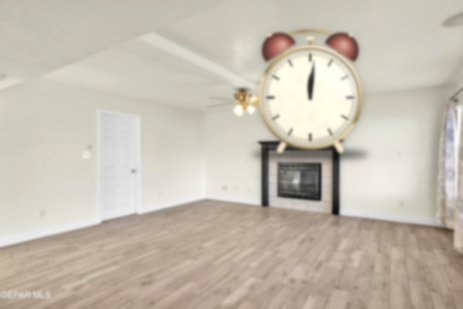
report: 12,01
